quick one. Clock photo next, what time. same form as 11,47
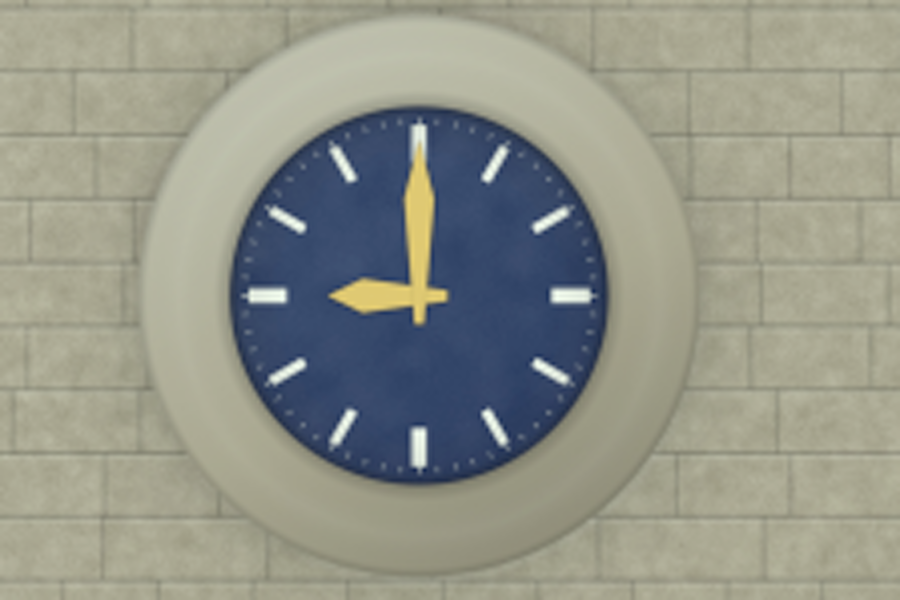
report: 9,00
